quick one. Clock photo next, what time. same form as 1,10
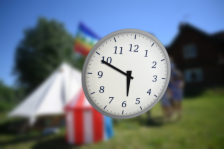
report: 5,49
